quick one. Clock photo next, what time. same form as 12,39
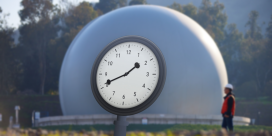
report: 1,41
